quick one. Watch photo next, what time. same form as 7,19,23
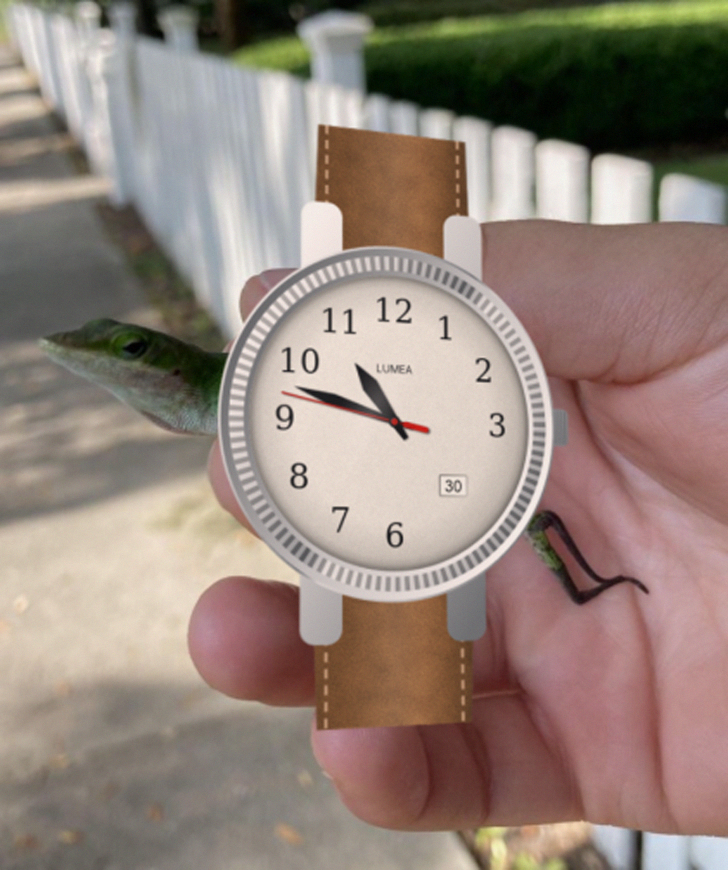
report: 10,47,47
